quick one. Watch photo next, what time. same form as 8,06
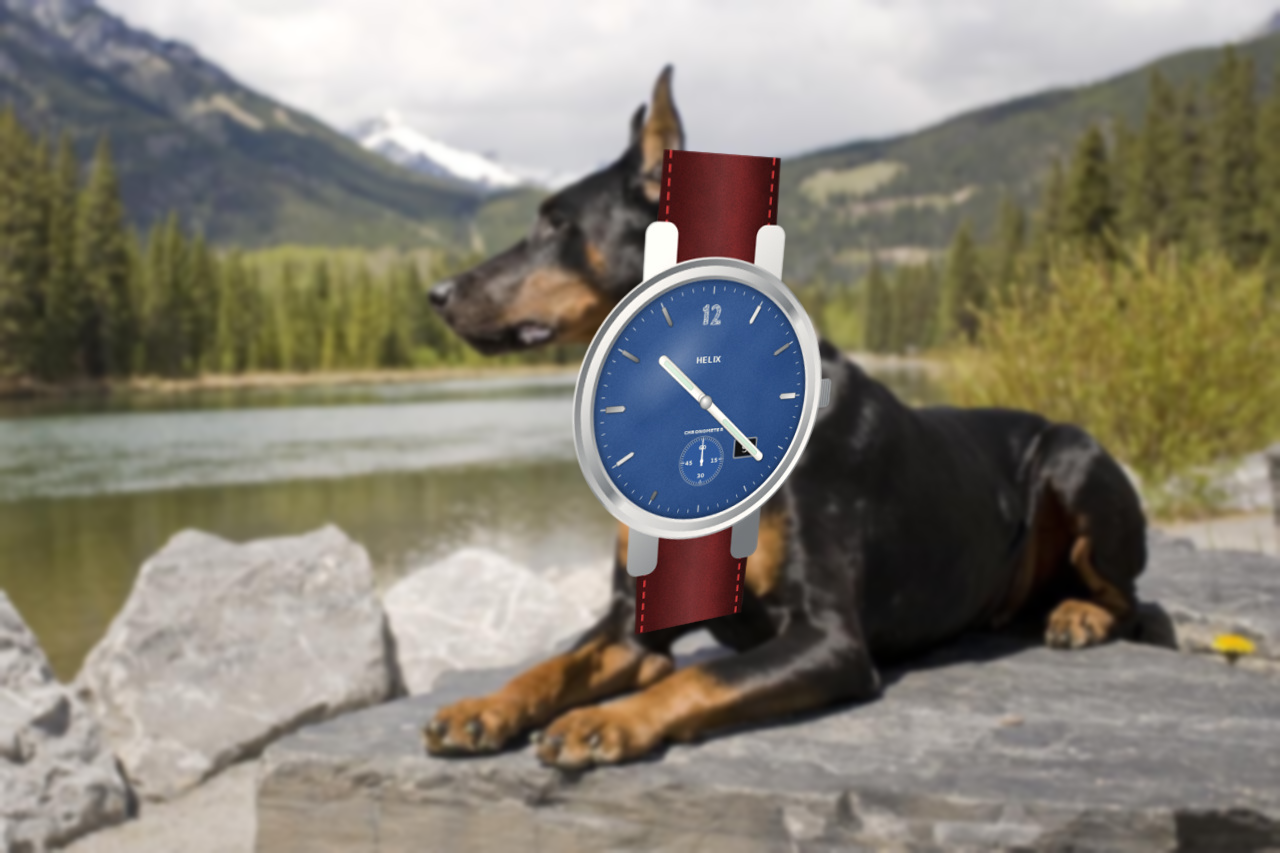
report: 10,22
